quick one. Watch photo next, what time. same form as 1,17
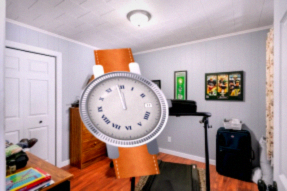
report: 11,59
